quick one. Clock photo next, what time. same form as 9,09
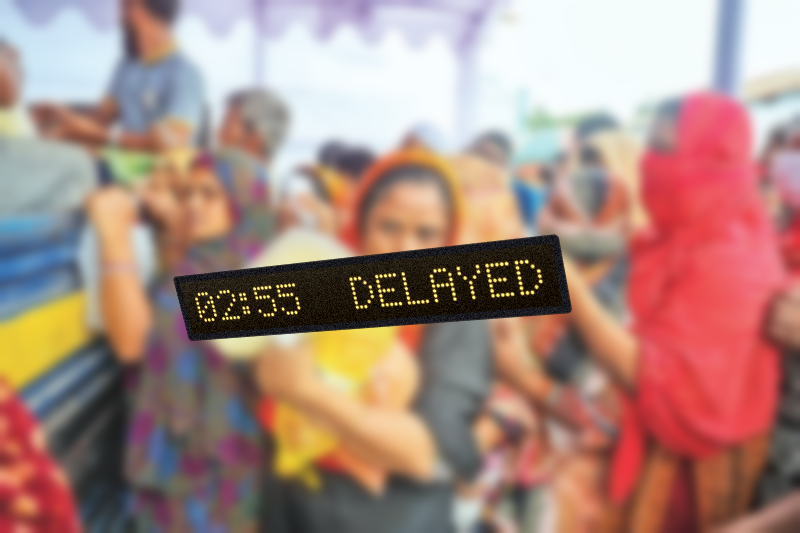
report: 2,55
